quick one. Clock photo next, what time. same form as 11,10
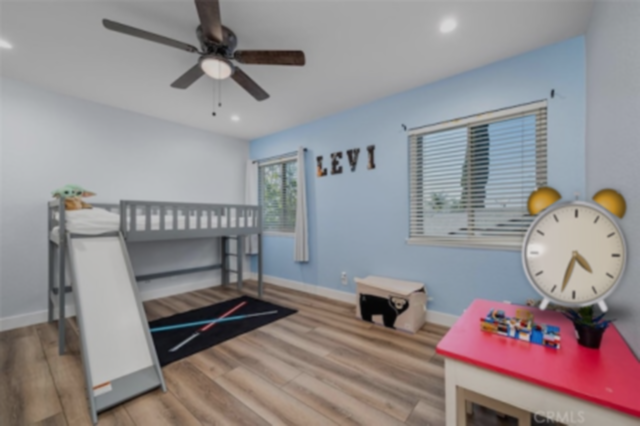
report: 4,33
